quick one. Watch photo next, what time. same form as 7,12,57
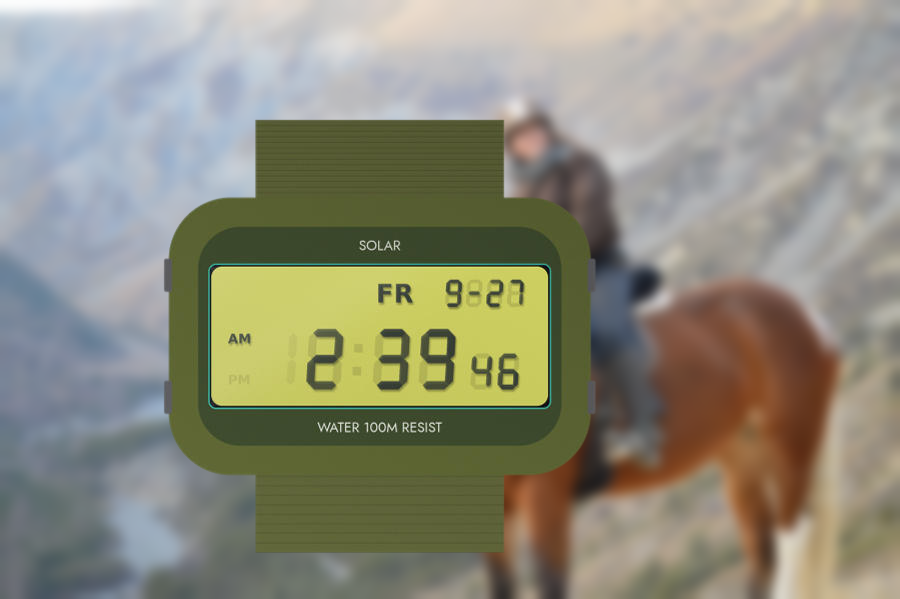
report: 2,39,46
